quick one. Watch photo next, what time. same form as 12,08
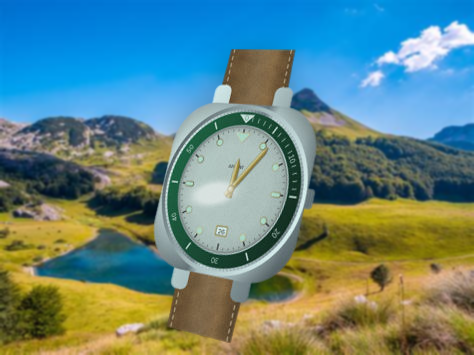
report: 12,06
